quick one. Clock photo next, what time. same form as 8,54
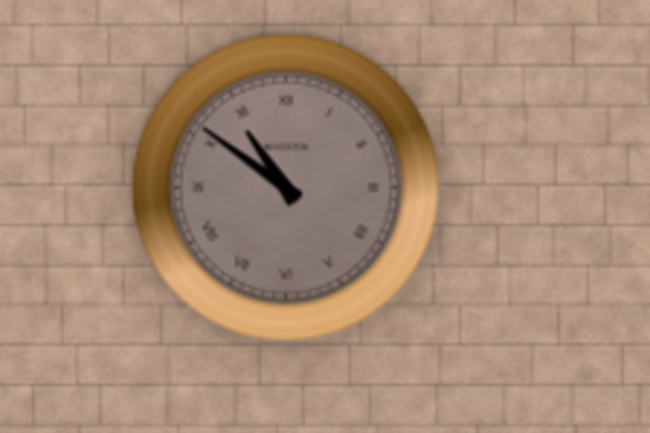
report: 10,51
